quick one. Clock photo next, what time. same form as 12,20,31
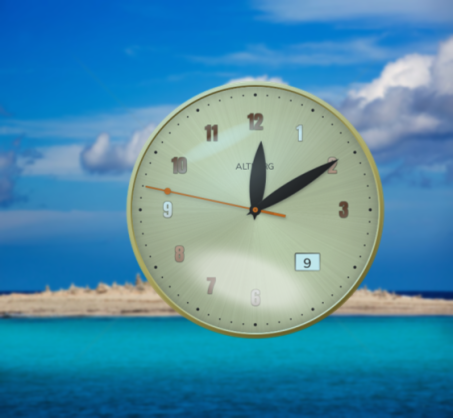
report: 12,09,47
